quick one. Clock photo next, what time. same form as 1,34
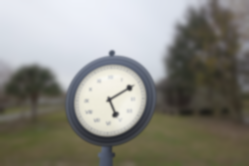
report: 5,10
